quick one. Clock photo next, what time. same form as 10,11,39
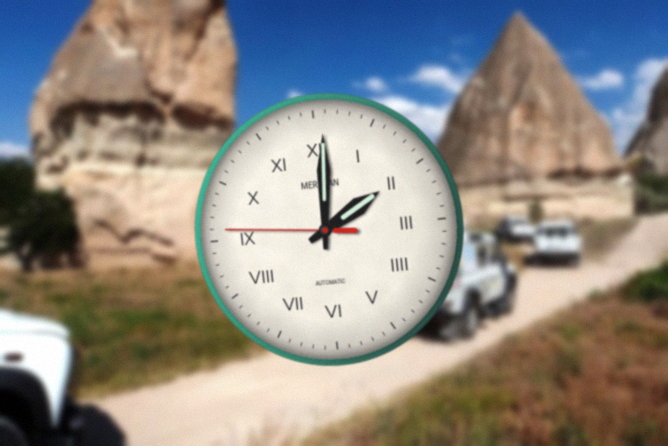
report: 2,00,46
